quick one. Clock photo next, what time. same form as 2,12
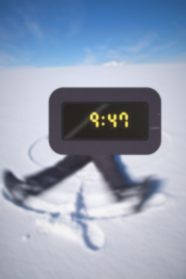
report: 9,47
